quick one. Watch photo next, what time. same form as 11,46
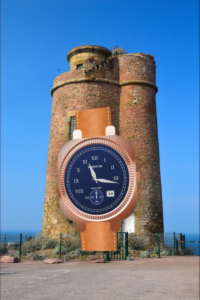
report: 11,17
